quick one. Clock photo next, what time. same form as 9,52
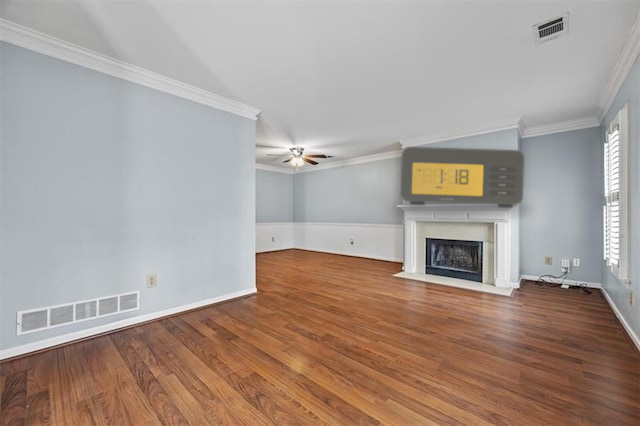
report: 1,18
